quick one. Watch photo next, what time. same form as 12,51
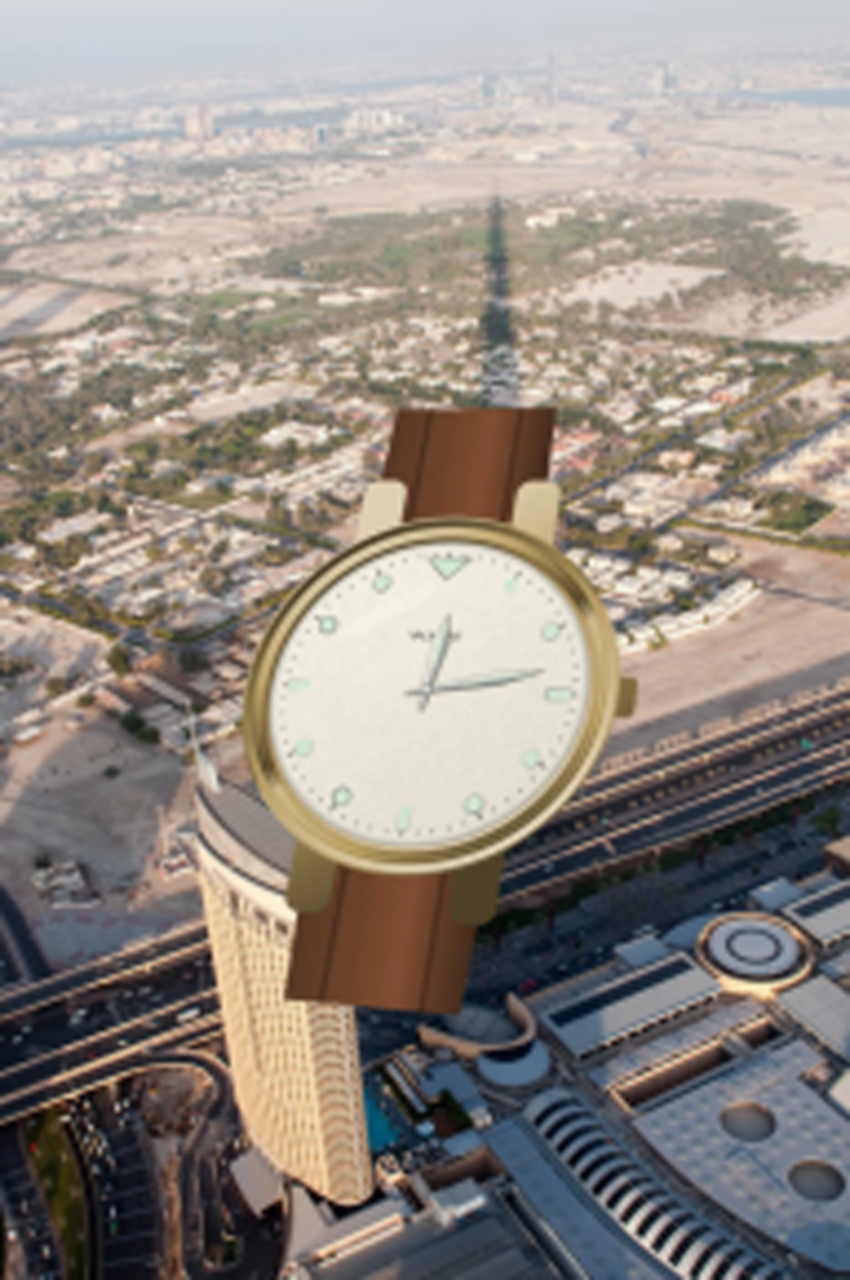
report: 12,13
